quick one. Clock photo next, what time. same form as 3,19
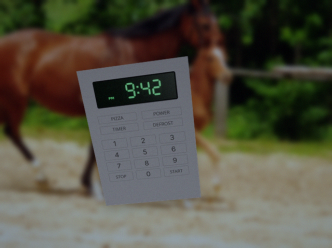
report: 9,42
